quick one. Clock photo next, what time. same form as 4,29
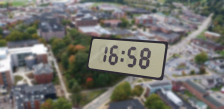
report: 16,58
